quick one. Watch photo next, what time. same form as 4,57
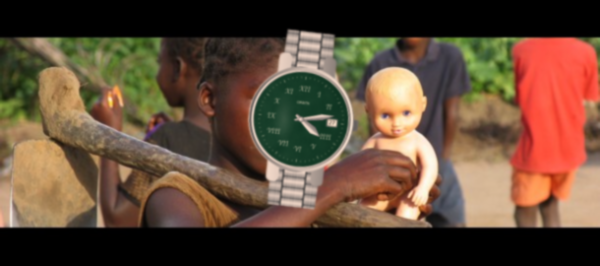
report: 4,13
